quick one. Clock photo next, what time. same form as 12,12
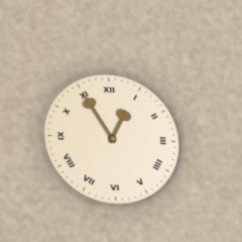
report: 12,55
